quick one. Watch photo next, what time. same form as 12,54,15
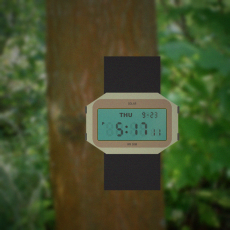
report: 5,17,11
